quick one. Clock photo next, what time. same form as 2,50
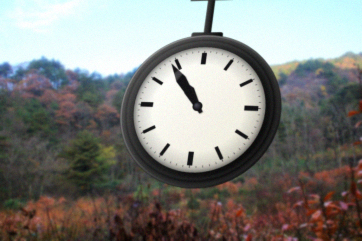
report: 10,54
